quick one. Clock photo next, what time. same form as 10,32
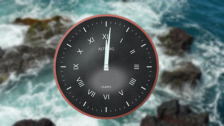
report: 12,01
